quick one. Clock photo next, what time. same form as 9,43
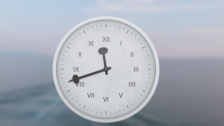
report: 11,42
